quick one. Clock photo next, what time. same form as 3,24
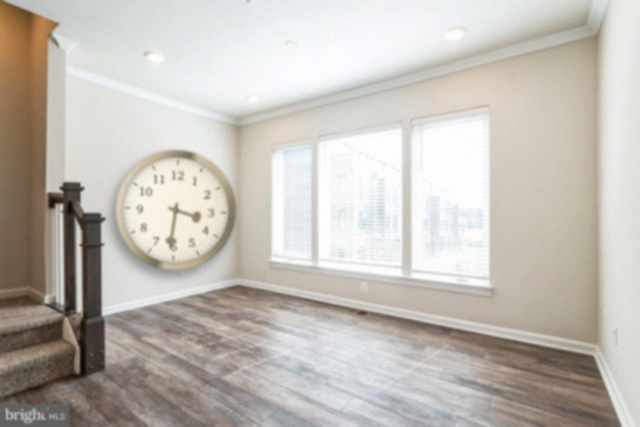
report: 3,31
